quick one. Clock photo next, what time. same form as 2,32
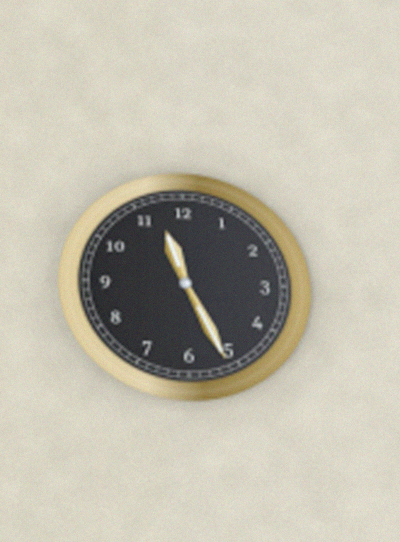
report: 11,26
